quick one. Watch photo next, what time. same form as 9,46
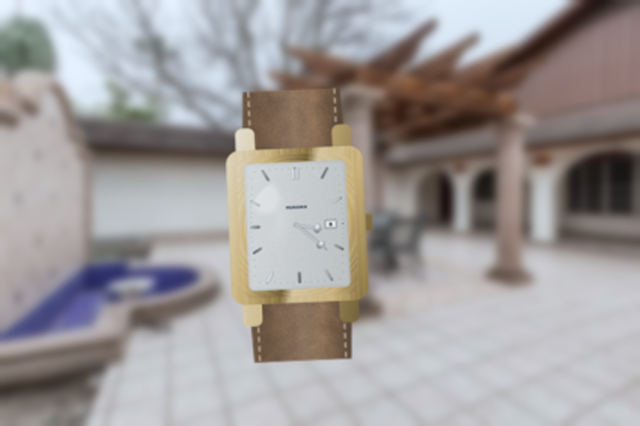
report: 3,22
